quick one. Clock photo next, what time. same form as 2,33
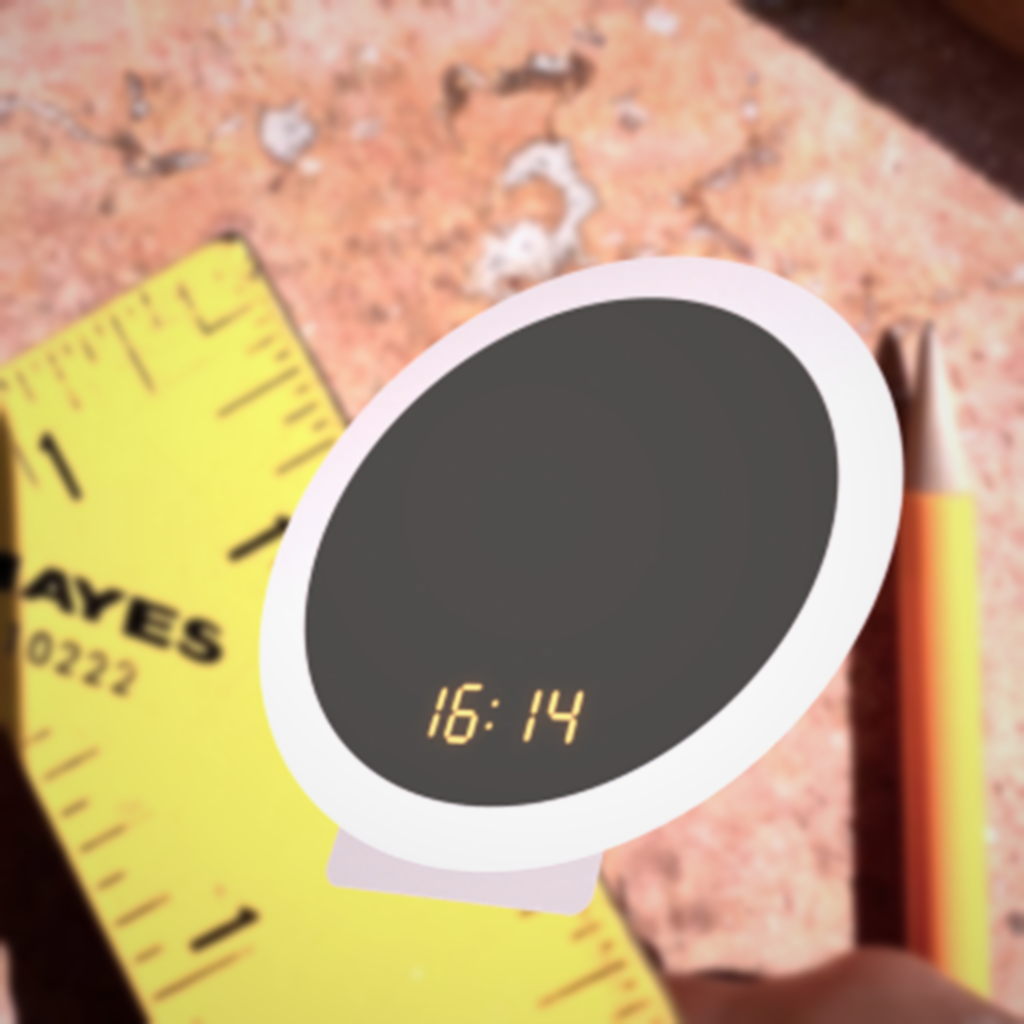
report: 16,14
